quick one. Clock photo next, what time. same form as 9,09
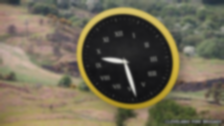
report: 9,29
